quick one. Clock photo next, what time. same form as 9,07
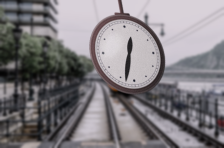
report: 12,33
